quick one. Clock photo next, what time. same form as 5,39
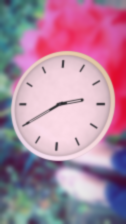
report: 2,40
